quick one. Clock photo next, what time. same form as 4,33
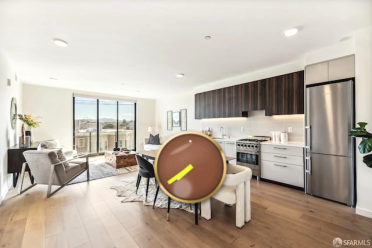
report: 7,39
